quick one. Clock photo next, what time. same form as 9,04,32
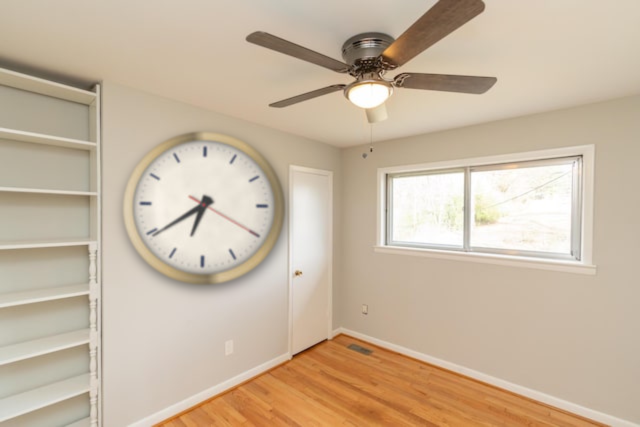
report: 6,39,20
